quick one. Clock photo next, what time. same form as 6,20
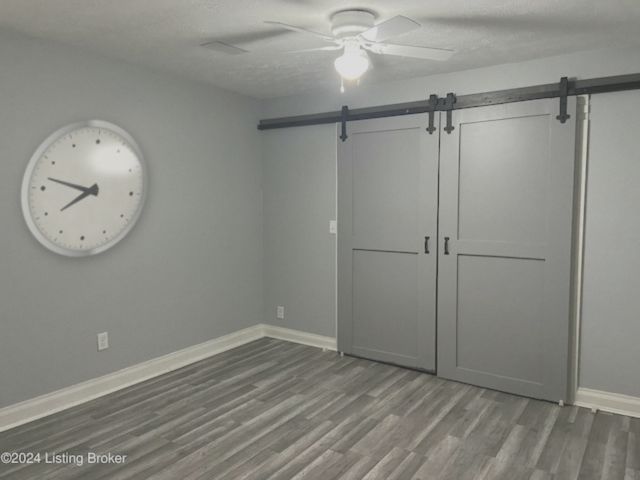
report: 7,47
